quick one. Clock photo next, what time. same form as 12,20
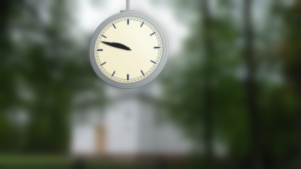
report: 9,48
